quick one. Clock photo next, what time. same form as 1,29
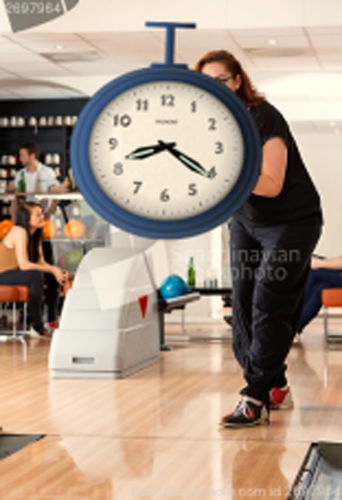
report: 8,21
